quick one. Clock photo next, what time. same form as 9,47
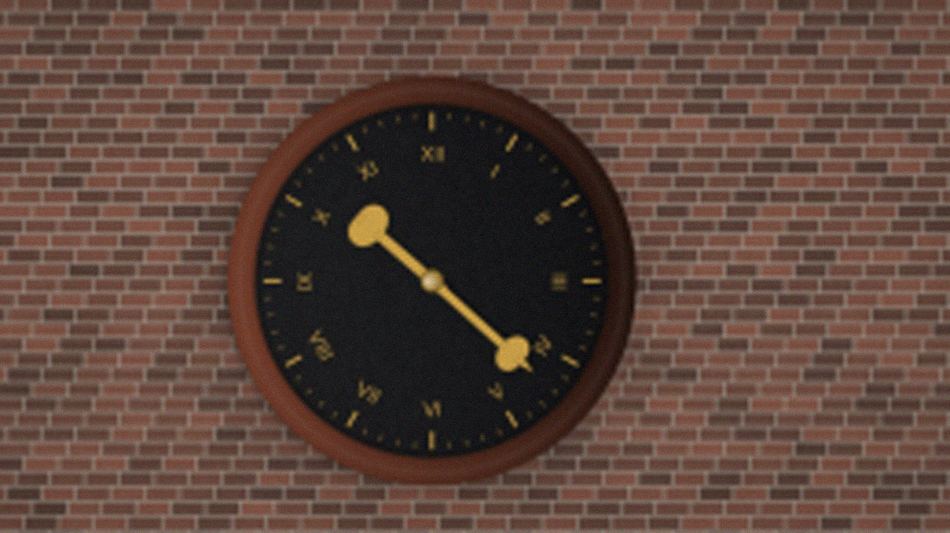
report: 10,22
